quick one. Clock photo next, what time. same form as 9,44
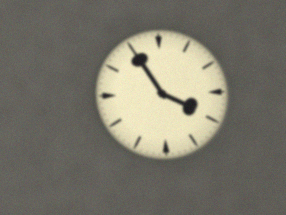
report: 3,55
